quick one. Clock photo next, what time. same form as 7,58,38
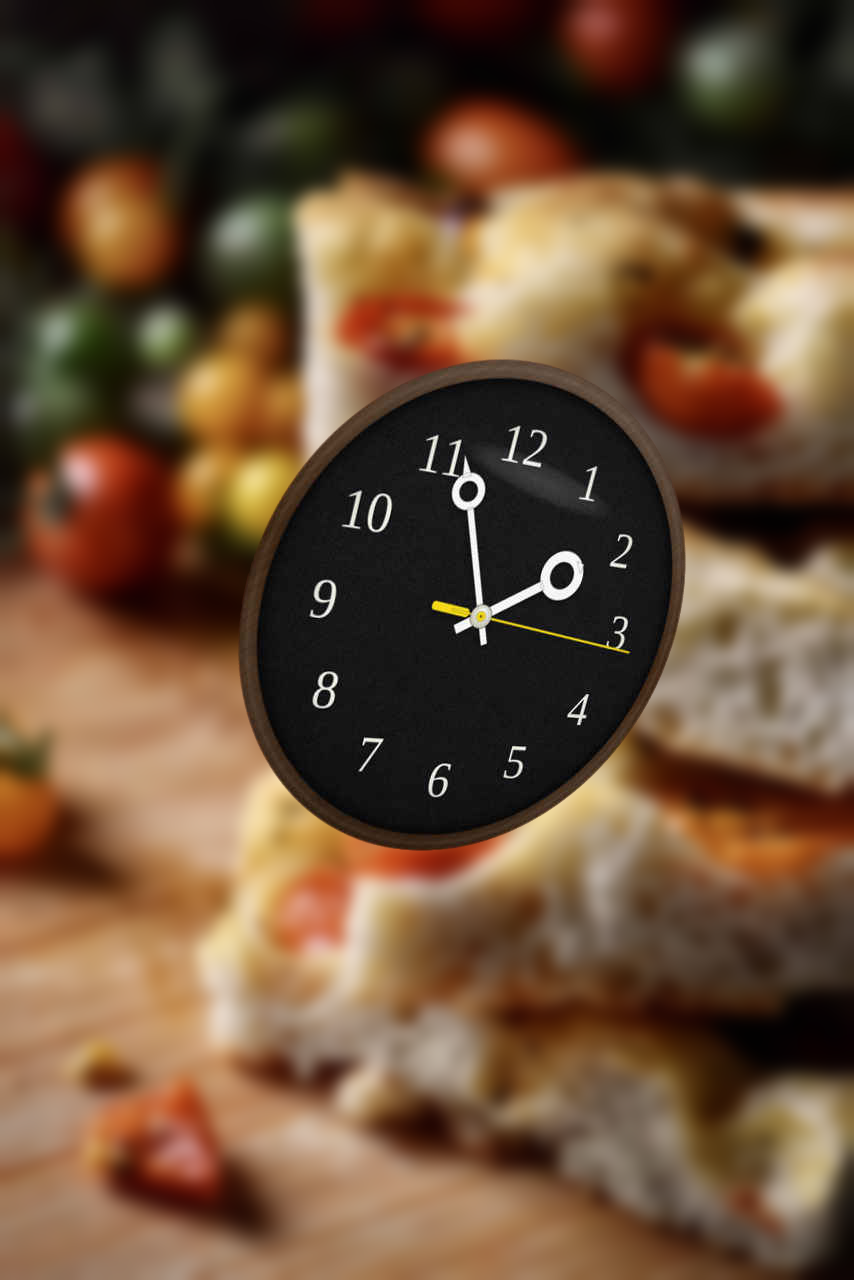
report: 1,56,16
